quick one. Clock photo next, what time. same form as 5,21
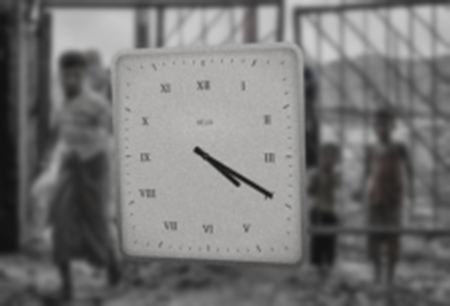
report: 4,20
